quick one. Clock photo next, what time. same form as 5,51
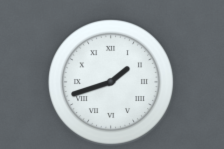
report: 1,42
